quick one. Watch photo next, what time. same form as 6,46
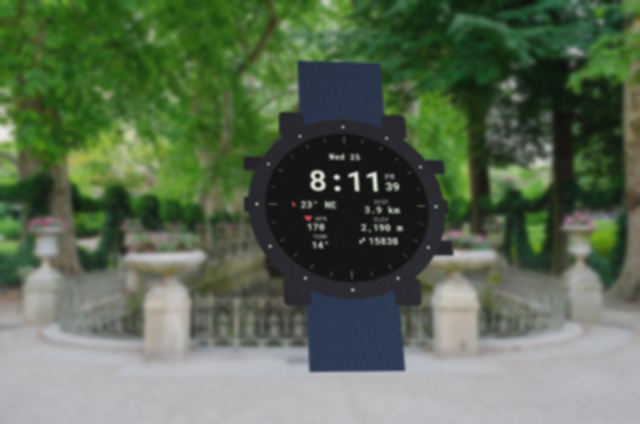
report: 8,11
